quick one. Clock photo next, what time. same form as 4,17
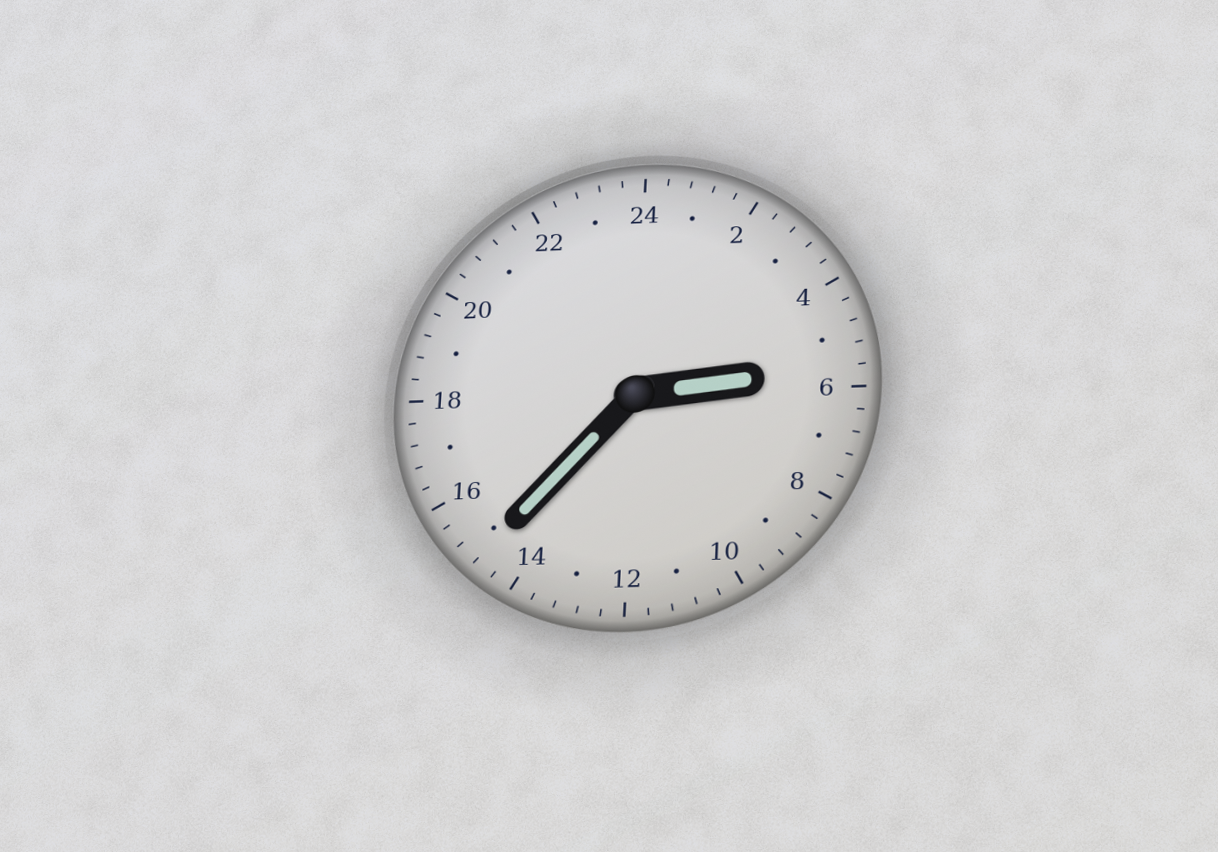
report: 5,37
